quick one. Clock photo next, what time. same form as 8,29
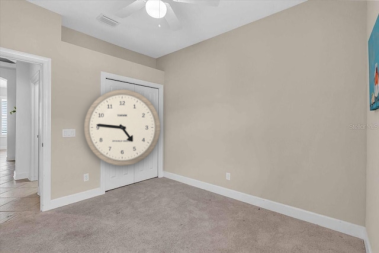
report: 4,46
